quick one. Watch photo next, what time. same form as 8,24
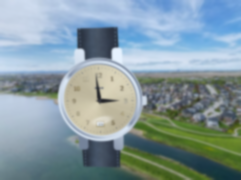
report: 2,59
